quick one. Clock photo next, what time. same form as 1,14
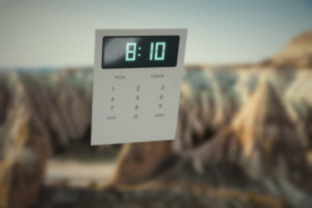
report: 8,10
